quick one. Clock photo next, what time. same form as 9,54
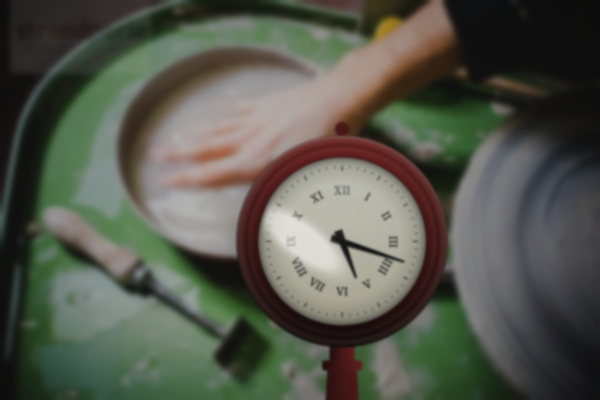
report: 5,18
